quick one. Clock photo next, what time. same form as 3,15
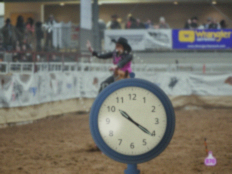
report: 10,21
